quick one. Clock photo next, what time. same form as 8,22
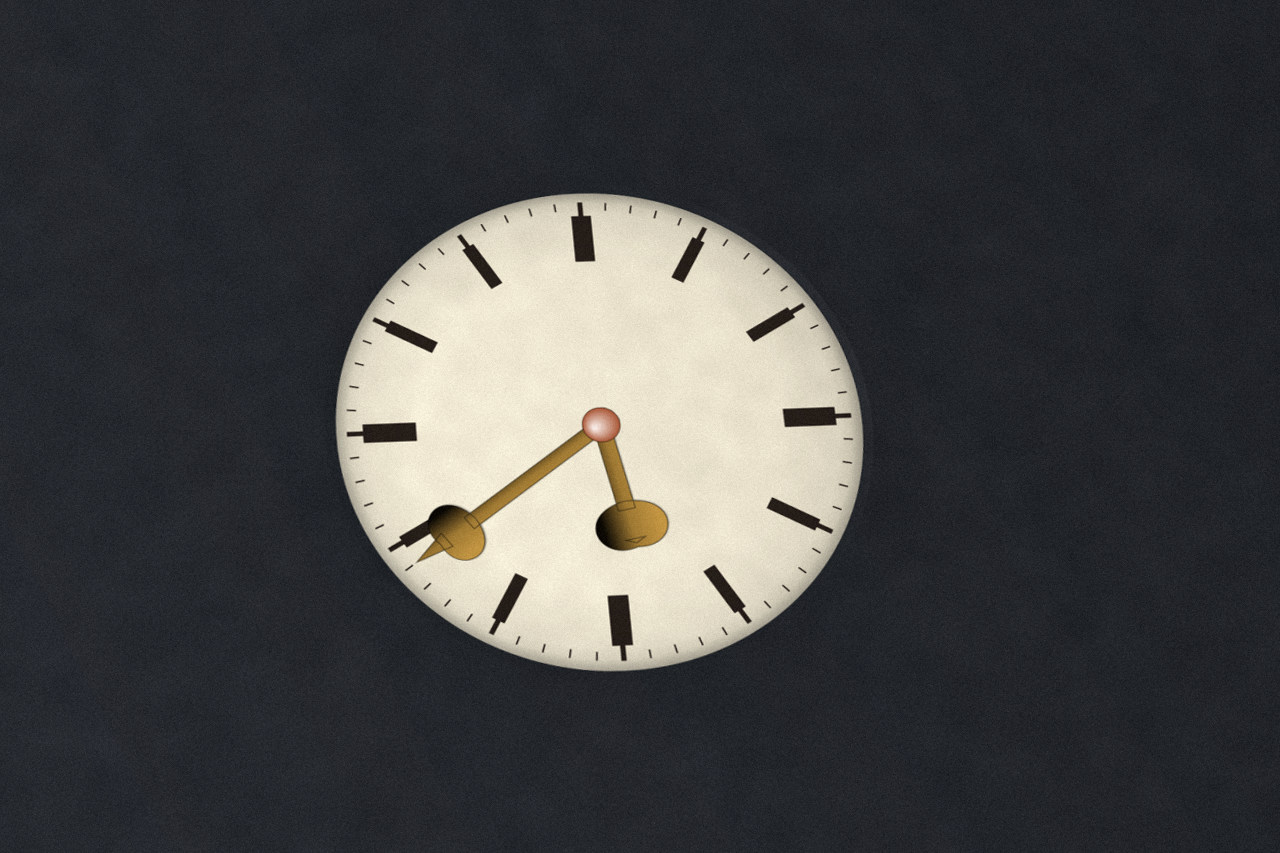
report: 5,39
